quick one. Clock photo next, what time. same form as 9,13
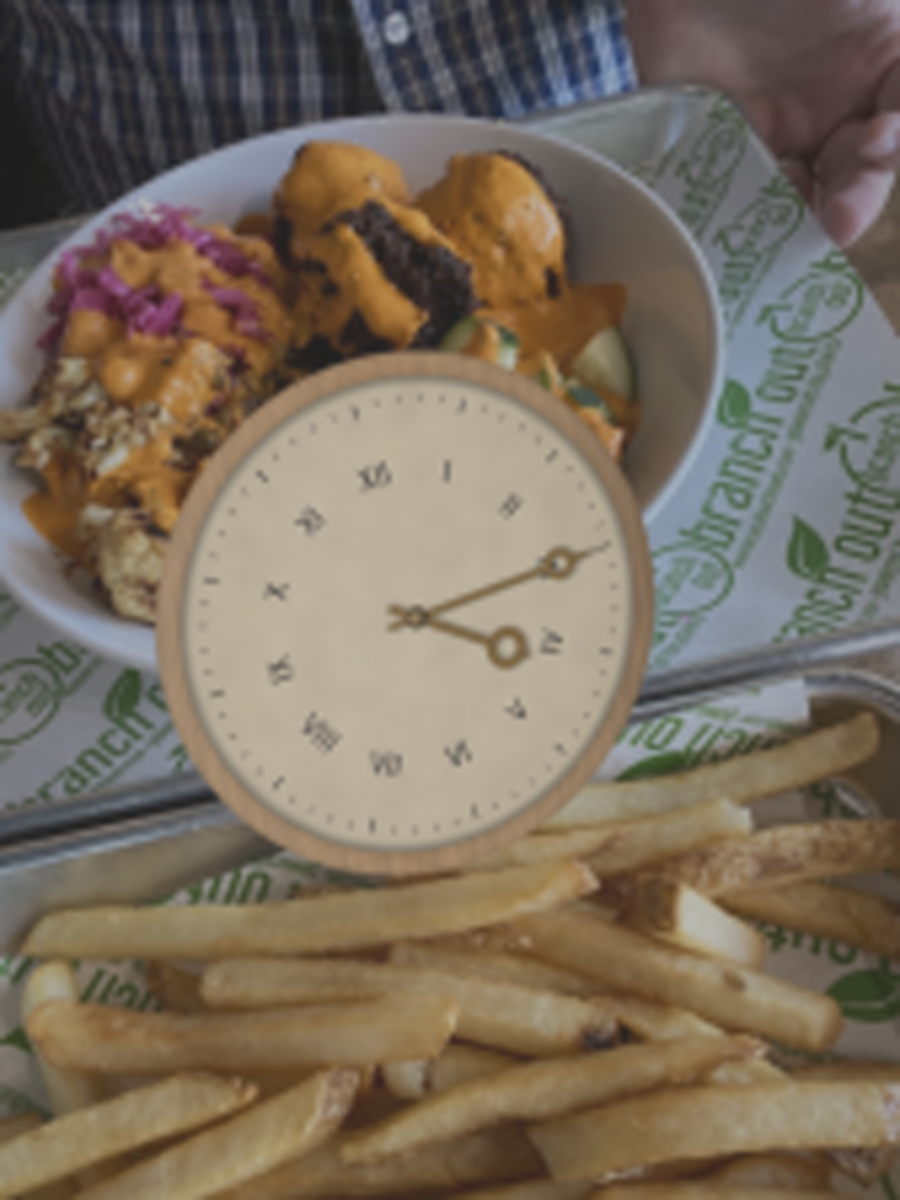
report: 4,15
